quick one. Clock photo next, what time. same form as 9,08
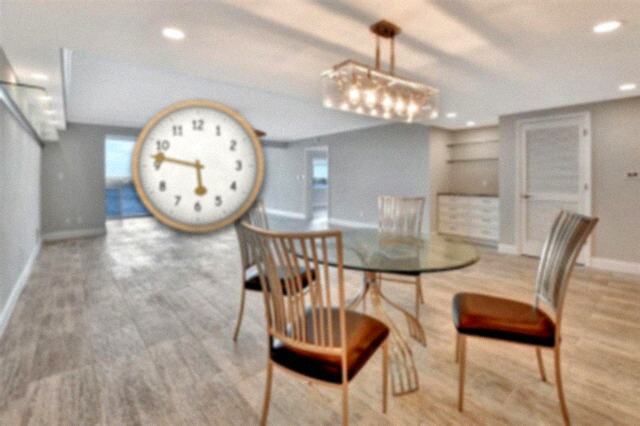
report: 5,47
